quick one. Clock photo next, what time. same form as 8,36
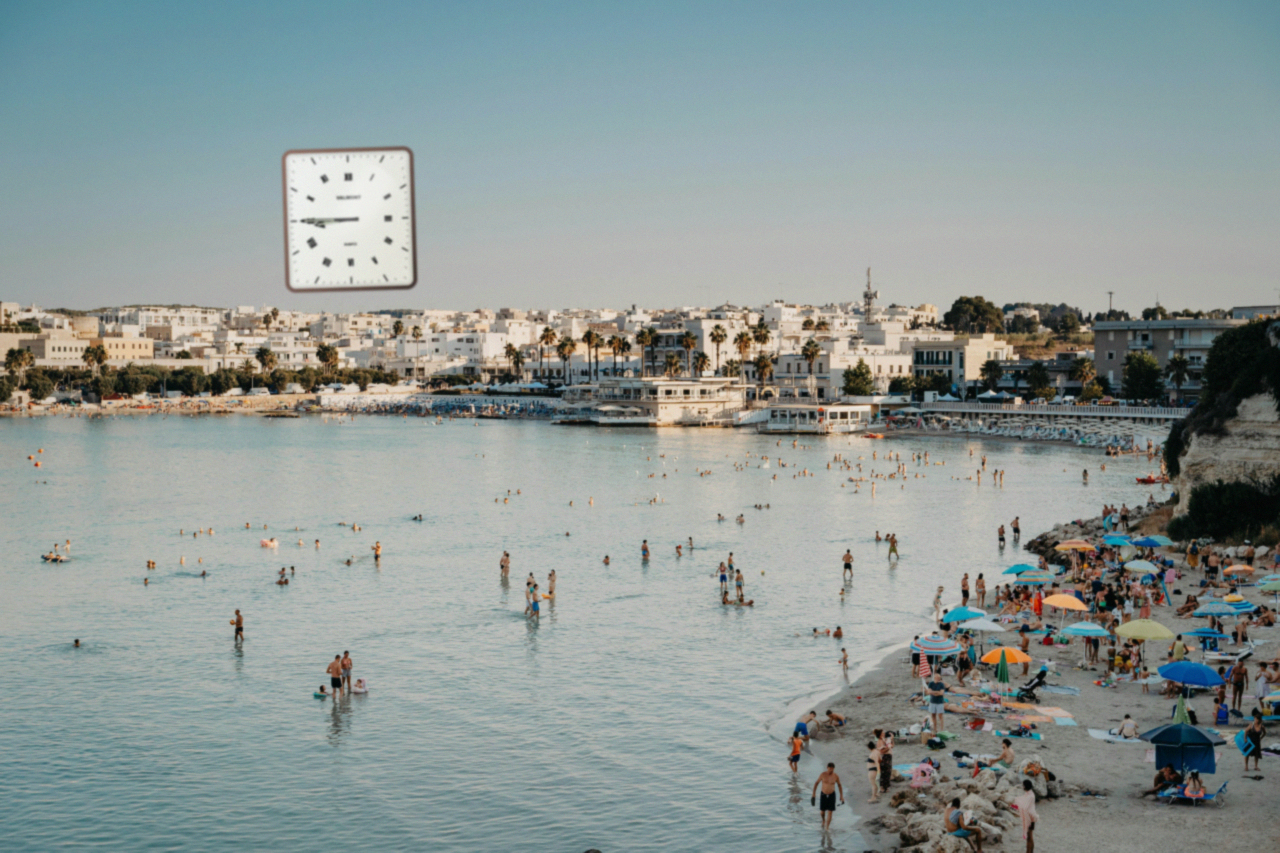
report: 8,45
